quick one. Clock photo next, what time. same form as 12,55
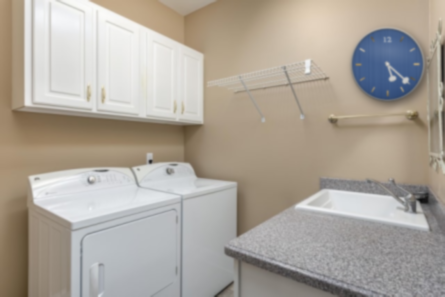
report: 5,22
